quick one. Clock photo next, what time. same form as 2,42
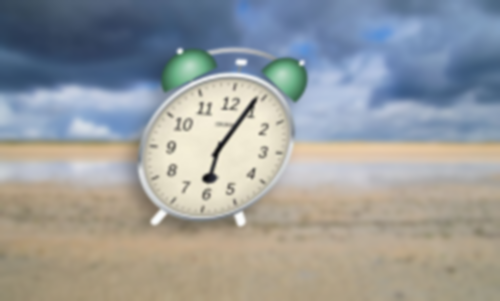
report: 6,04
